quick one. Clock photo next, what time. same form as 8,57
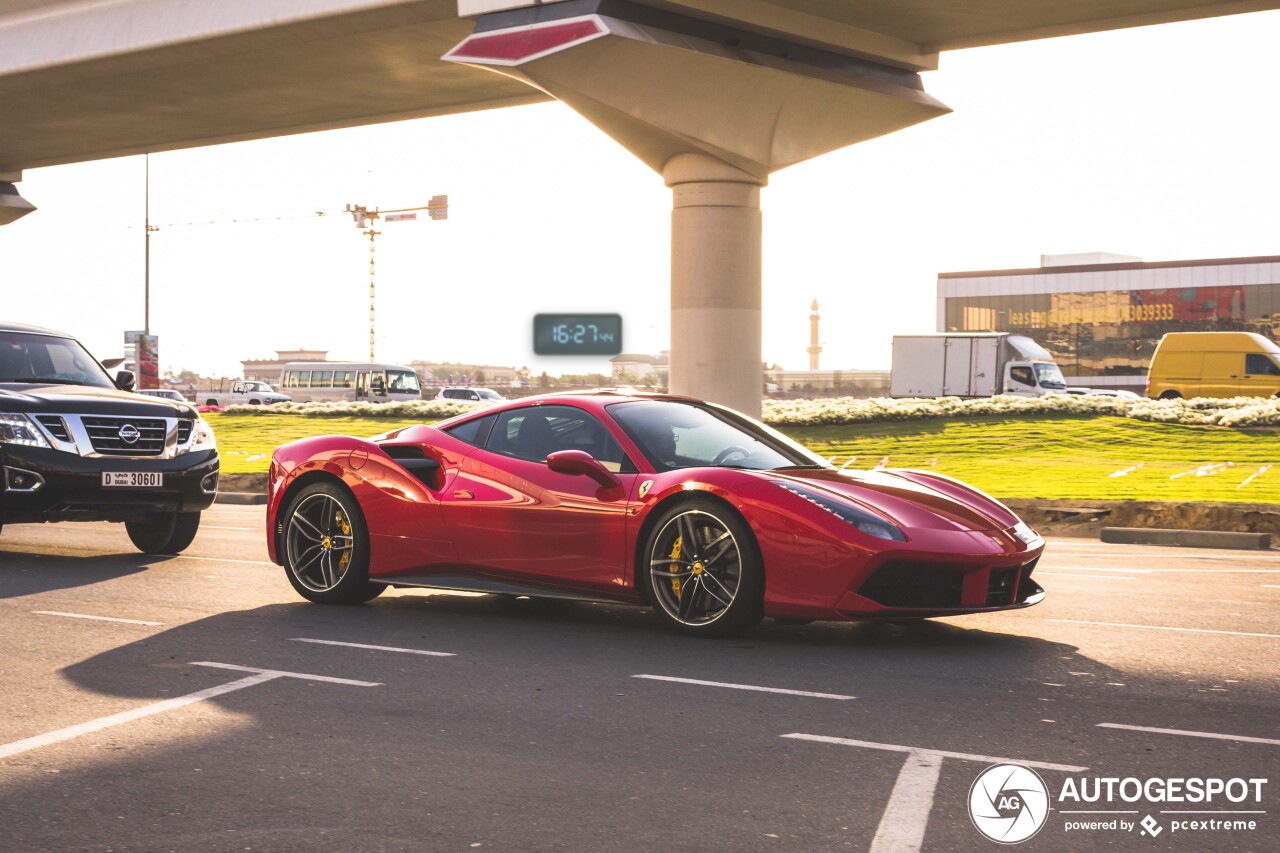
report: 16,27
